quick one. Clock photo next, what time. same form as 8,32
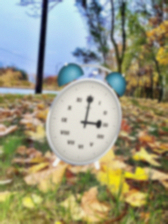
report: 3,00
